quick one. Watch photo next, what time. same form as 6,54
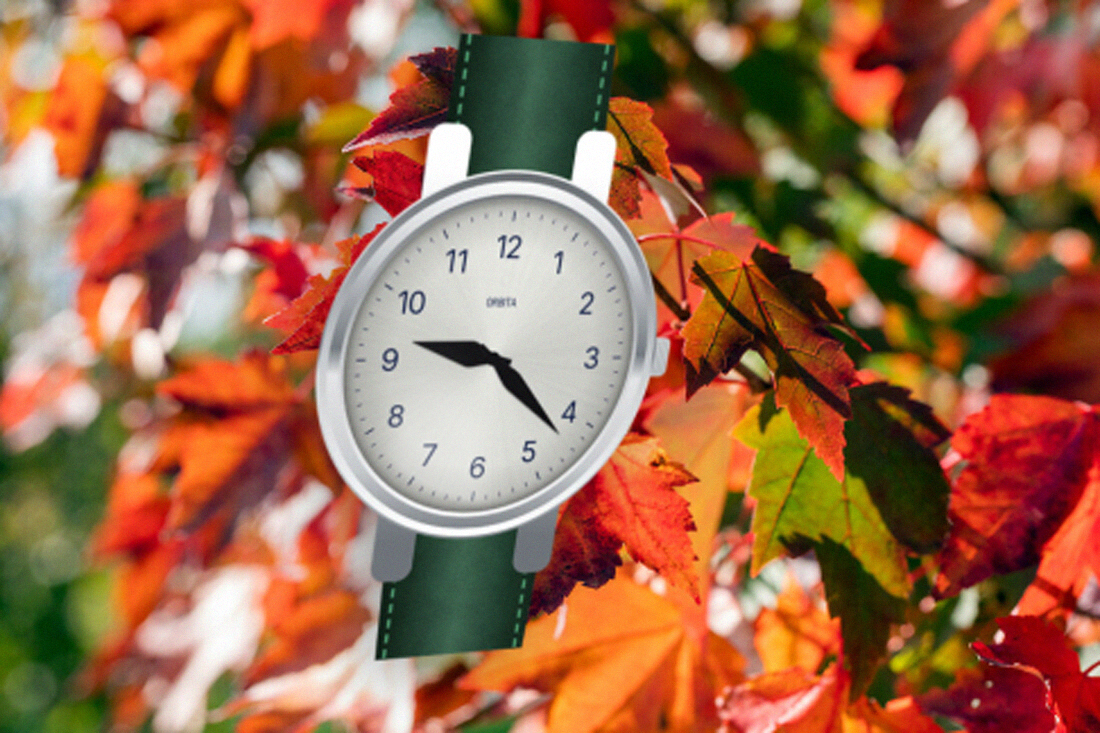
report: 9,22
